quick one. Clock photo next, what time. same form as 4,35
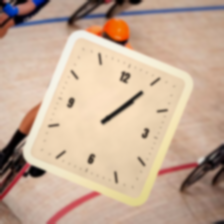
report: 1,05
